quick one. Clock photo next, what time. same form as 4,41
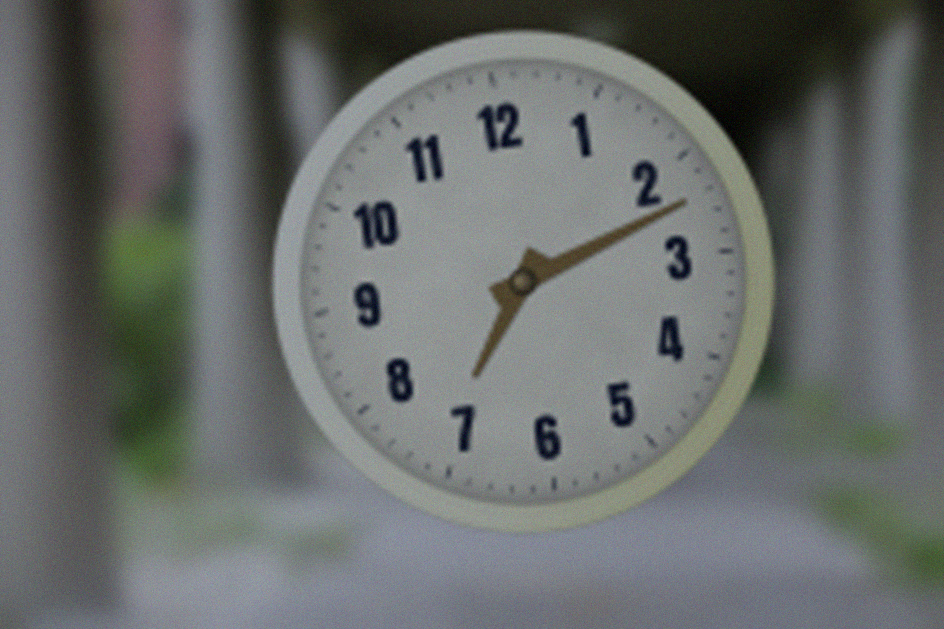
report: 7,12
